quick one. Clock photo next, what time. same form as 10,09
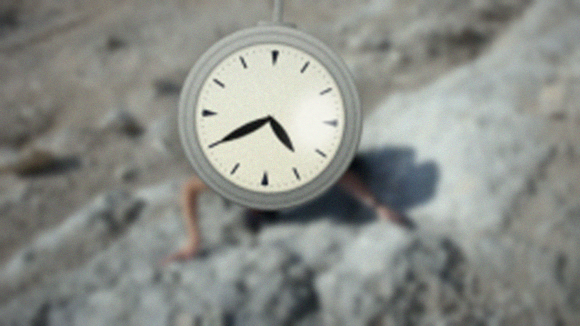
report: 4,40
